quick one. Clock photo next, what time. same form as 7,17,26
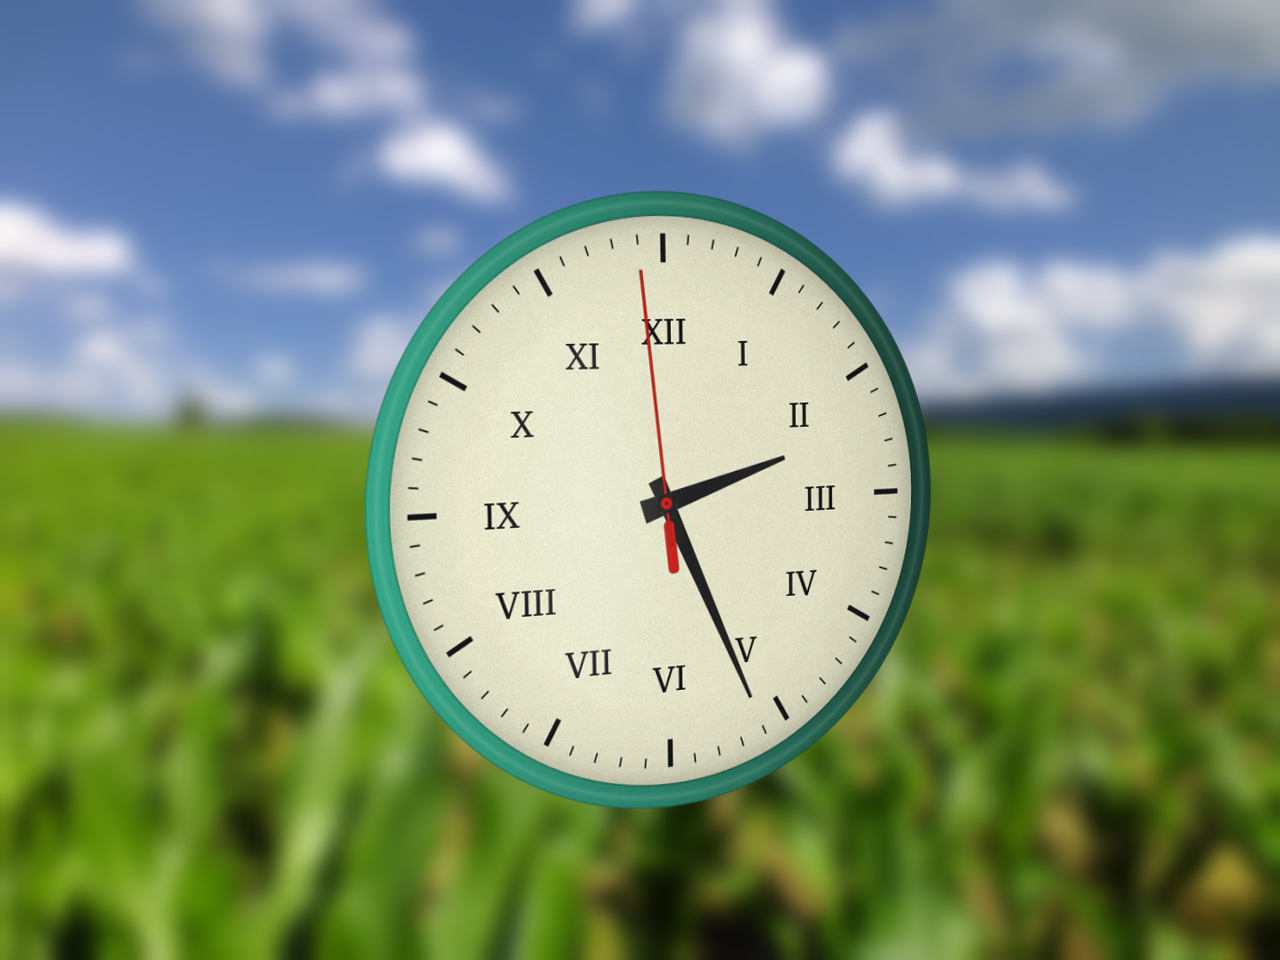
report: 2,25,59
